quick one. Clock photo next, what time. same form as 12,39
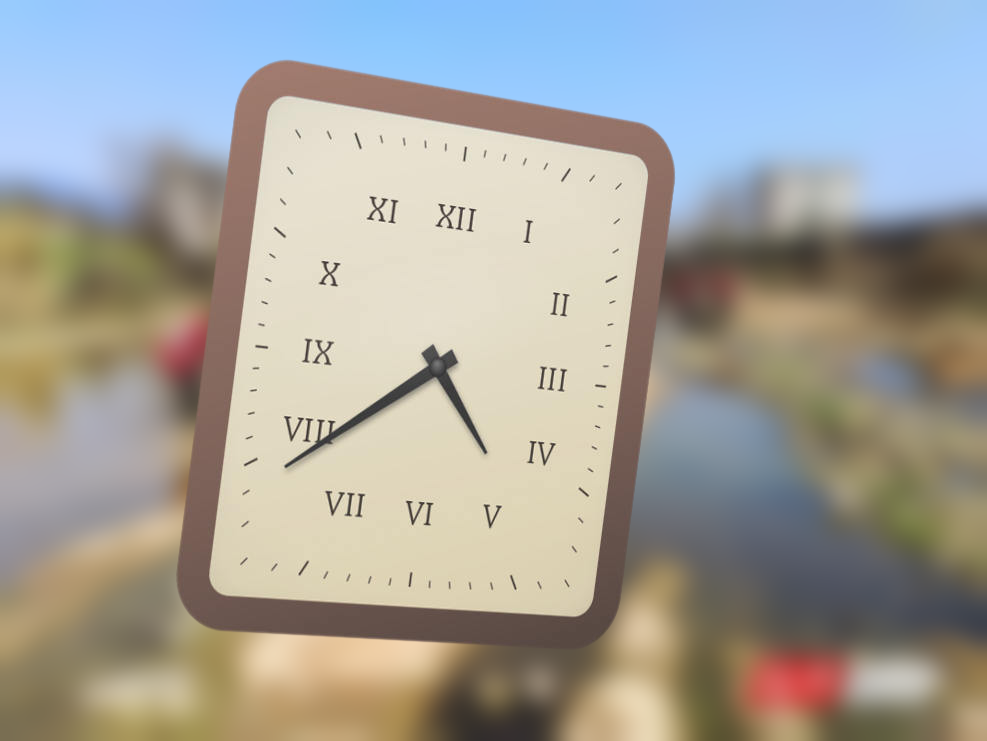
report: 4,39
